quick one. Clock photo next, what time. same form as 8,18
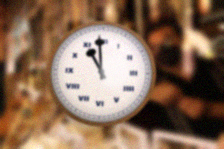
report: 10,59
